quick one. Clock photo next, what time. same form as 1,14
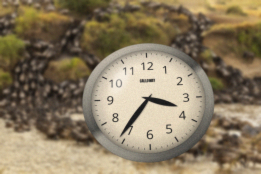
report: 3,36
